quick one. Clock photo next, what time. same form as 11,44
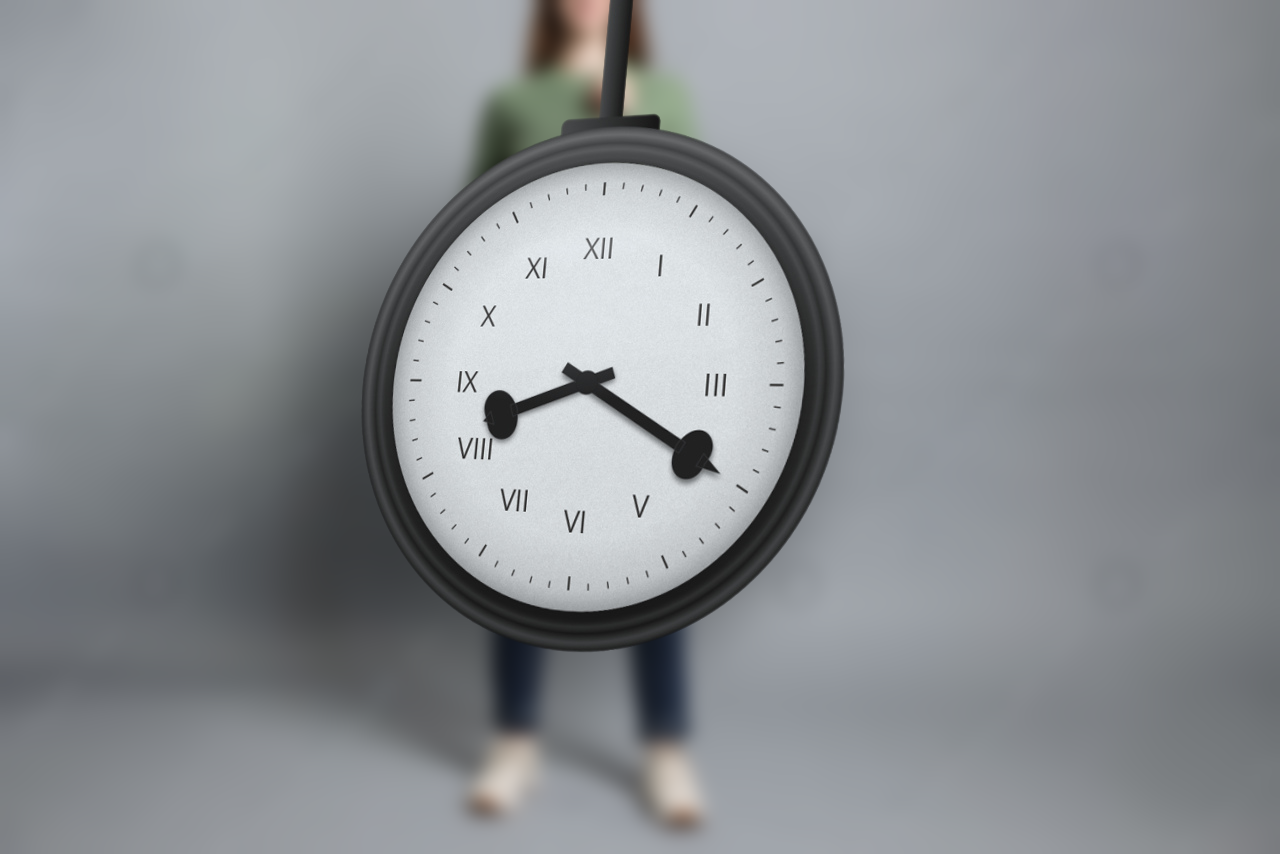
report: 8,20
